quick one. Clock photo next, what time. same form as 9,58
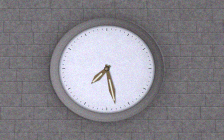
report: 7,28
